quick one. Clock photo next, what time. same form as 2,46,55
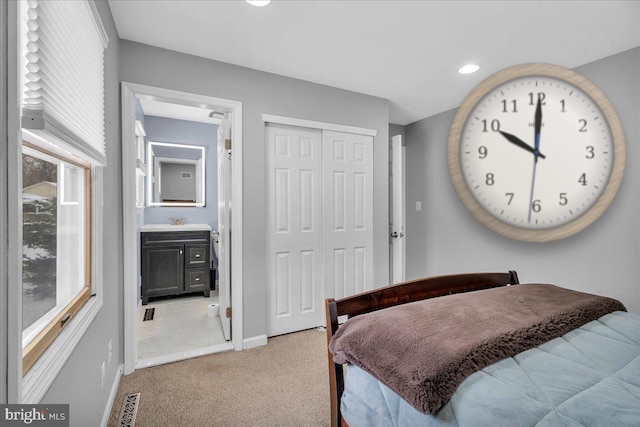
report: 10,00,31
